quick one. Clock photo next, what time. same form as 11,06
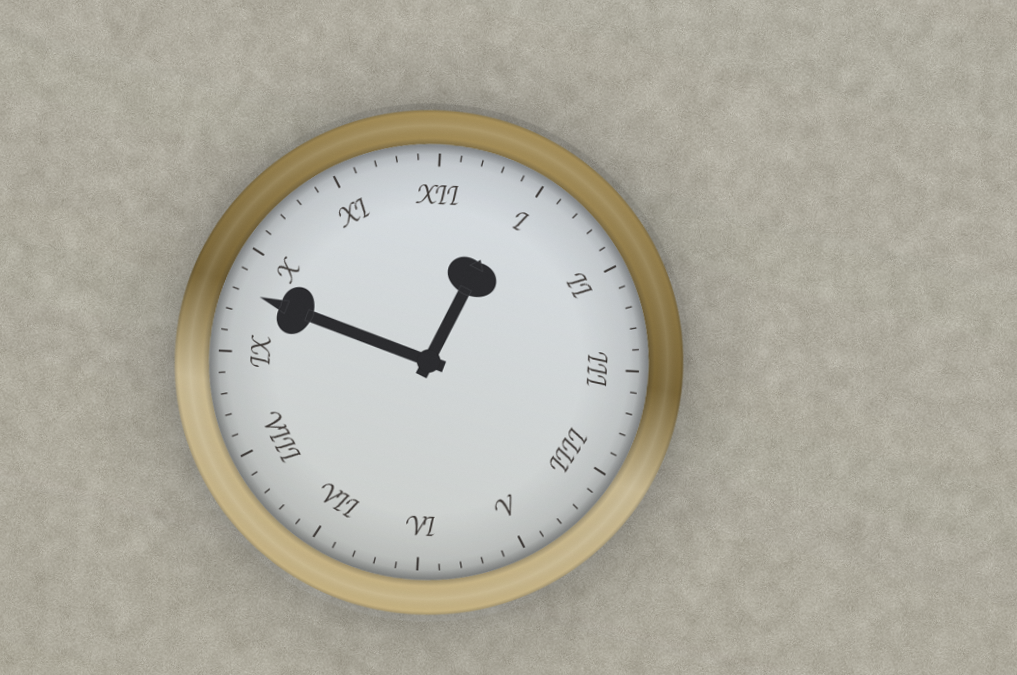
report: 12,48
